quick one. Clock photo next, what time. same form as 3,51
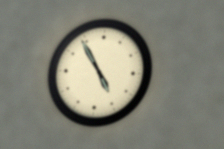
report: 4,54
